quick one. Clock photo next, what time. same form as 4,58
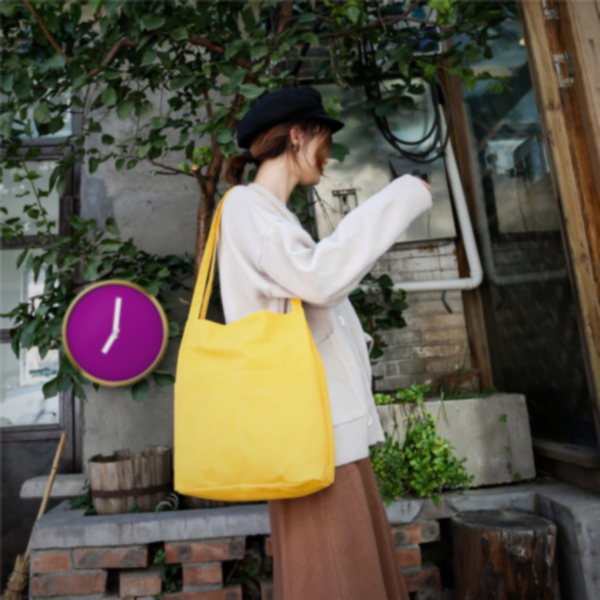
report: 7,01
